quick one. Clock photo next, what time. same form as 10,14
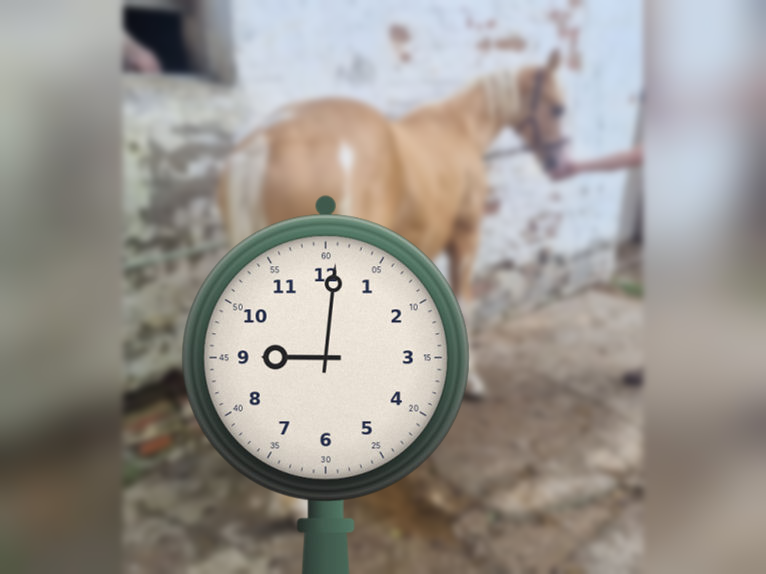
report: 9,01
